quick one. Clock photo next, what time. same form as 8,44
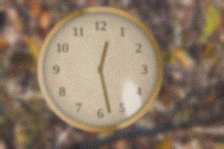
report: 12,28
